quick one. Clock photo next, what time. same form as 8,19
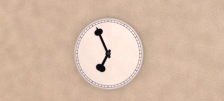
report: 6,56
